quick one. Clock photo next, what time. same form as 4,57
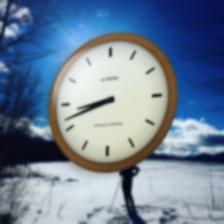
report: 8,42
